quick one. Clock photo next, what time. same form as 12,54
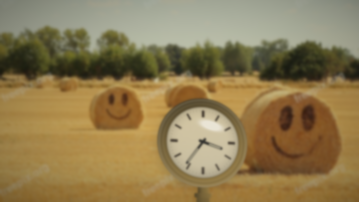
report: 3,36
